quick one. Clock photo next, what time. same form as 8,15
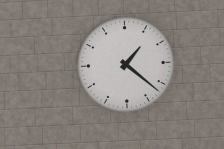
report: 1,22
